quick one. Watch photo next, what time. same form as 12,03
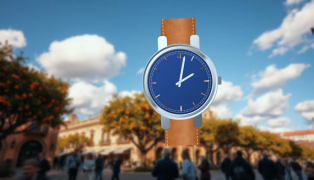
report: 2,02
